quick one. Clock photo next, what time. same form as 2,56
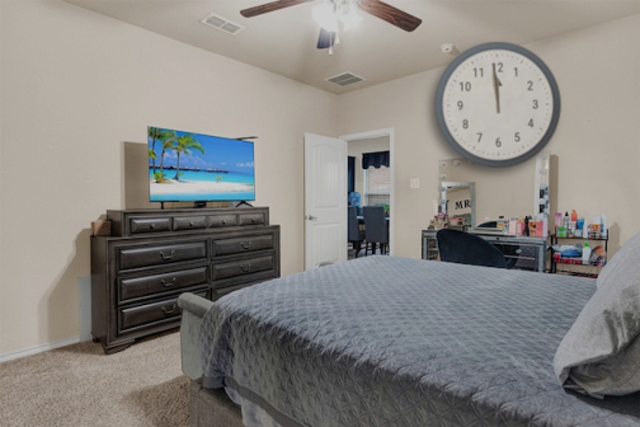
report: 11,59
